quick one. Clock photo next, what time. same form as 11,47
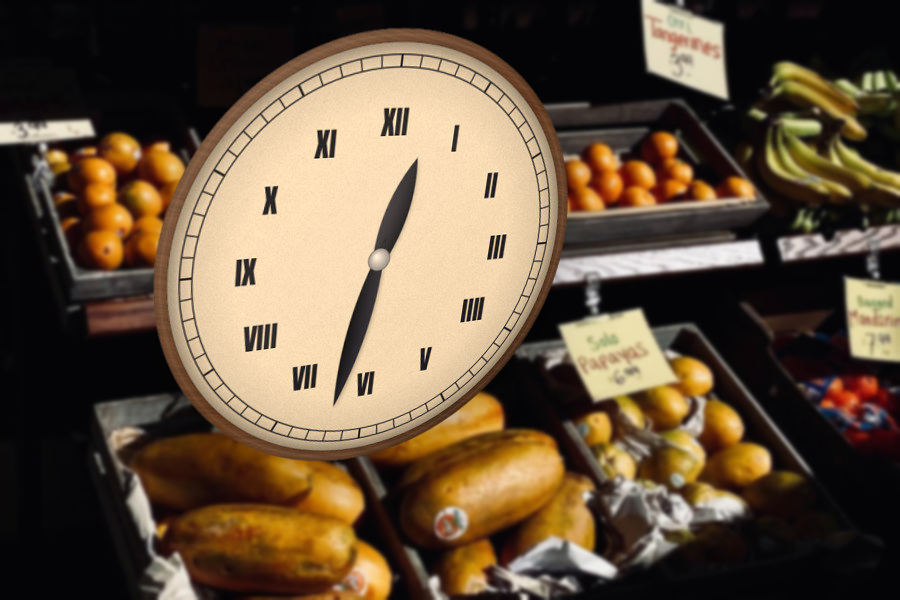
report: 12,32
